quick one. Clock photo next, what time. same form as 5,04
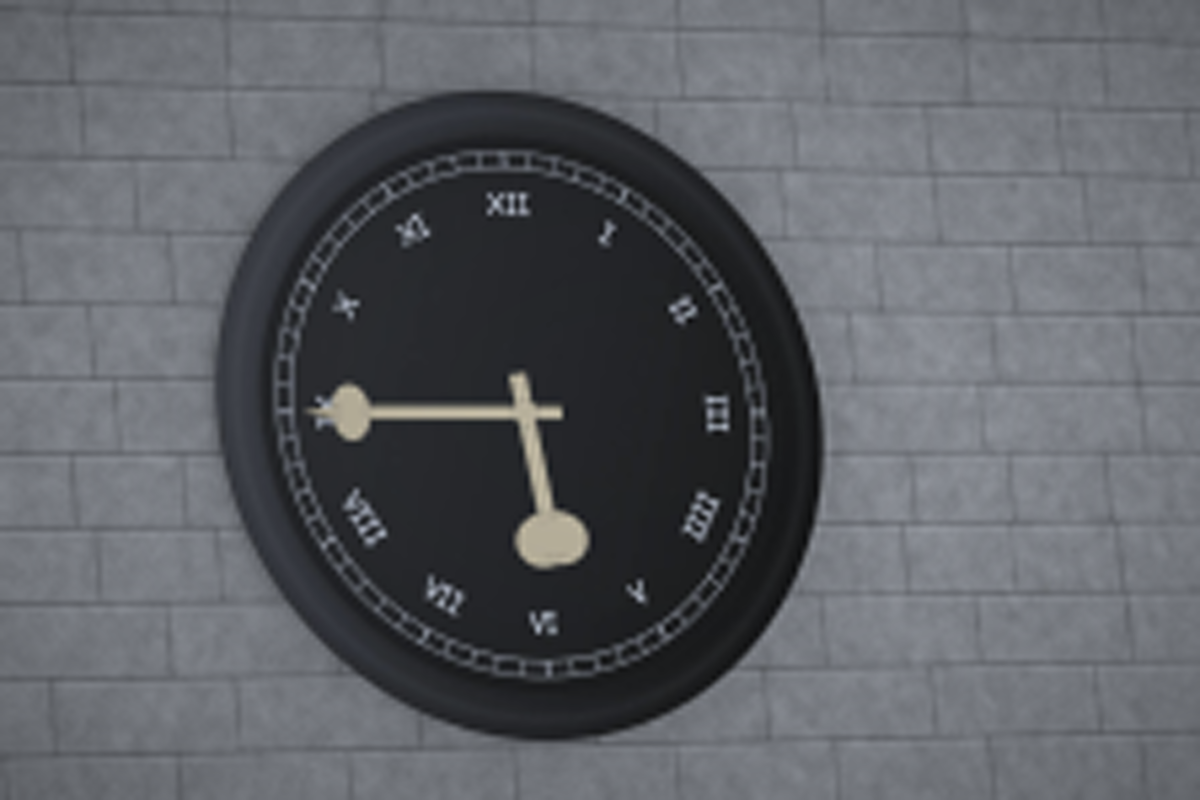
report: 5,45
